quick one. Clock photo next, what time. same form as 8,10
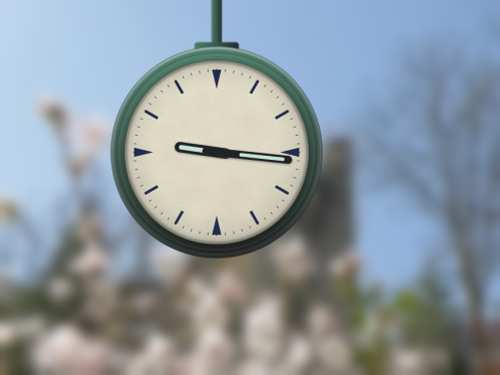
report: 9,16
